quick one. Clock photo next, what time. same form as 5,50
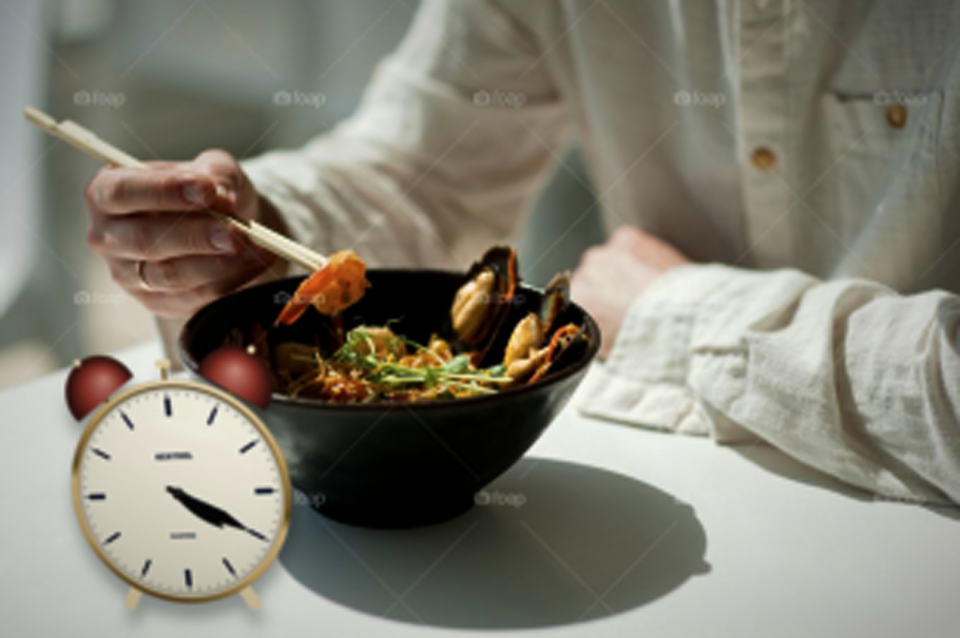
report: 4,20
